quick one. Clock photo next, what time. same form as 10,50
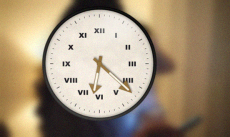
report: 6,22
